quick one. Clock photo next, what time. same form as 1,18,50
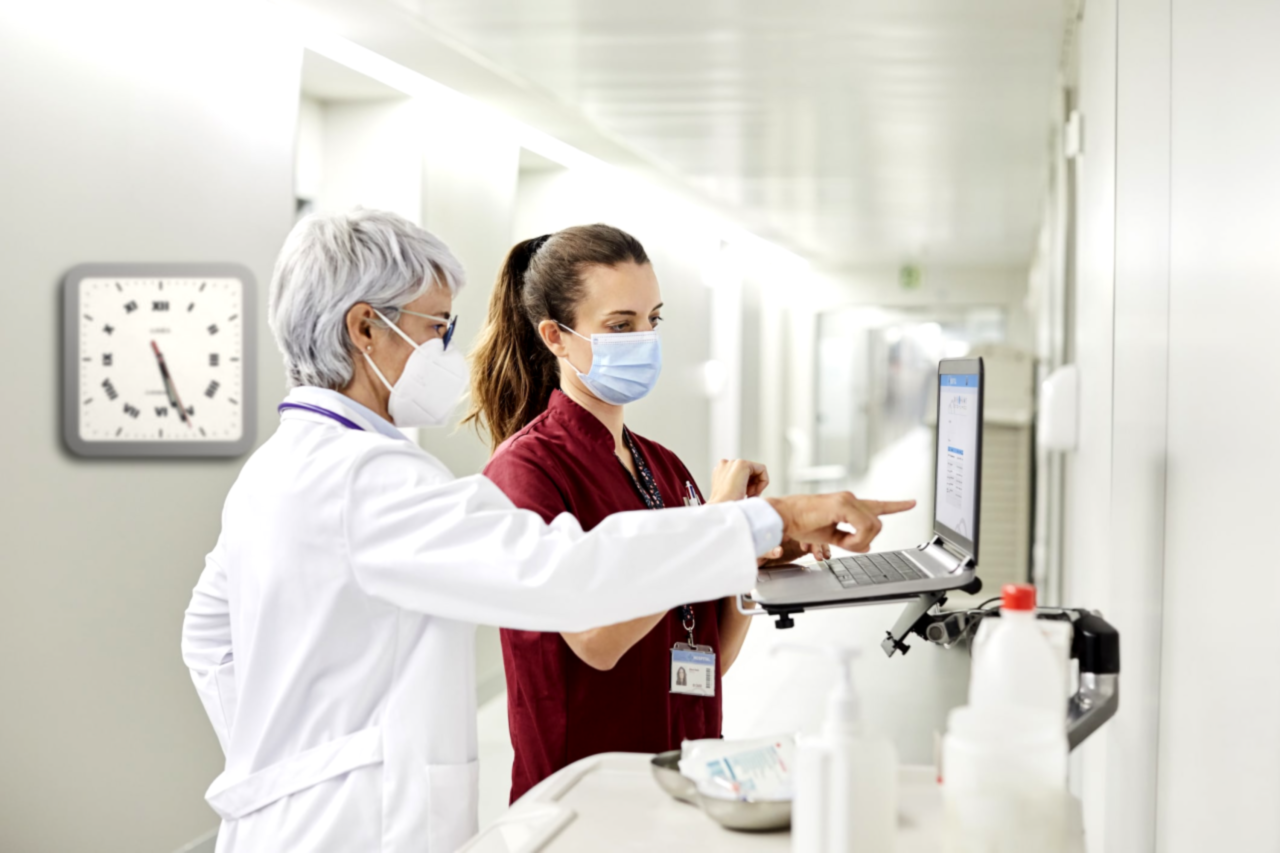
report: 5,26,26
